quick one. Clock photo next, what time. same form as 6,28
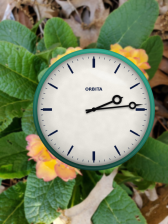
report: 2,14
